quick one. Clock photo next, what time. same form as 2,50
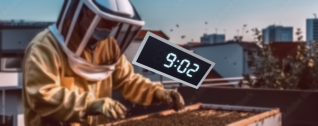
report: 9,02
